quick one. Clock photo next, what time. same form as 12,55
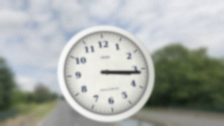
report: 3,16
